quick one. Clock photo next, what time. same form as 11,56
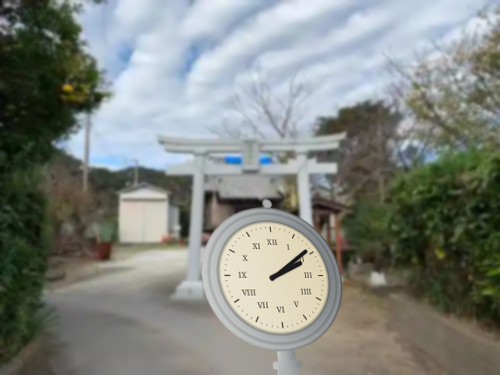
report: 2,09
